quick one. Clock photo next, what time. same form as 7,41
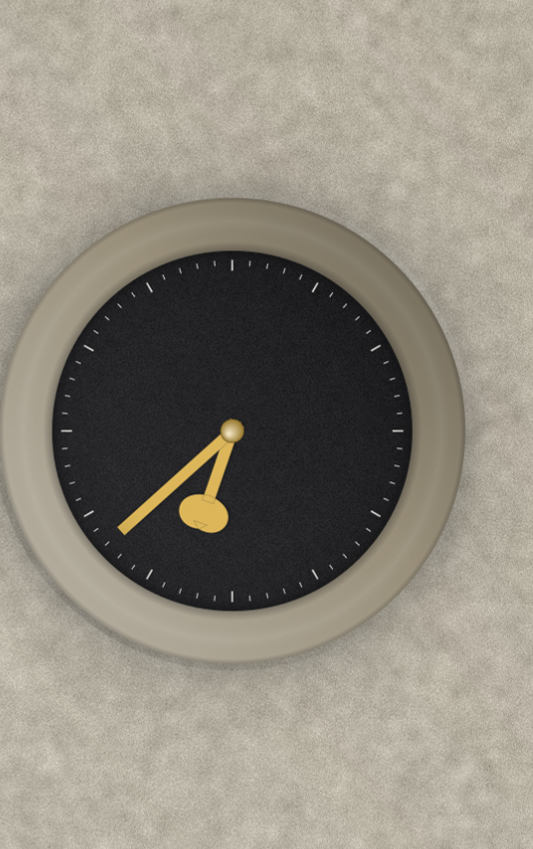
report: 6,38
